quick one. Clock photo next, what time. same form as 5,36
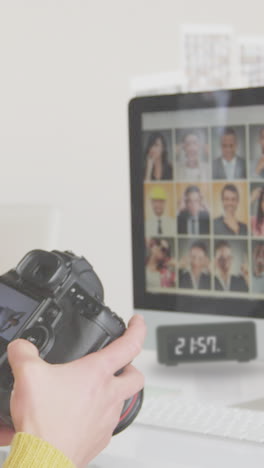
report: 21,57
